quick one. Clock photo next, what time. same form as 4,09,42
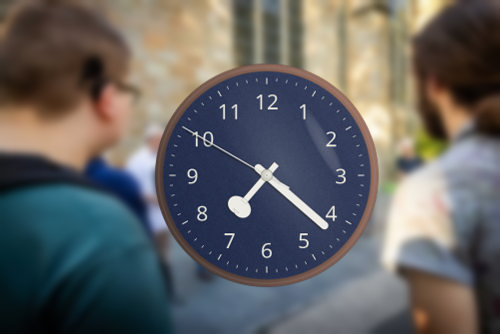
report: 7,21,50
